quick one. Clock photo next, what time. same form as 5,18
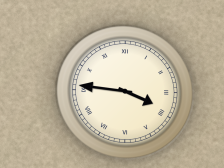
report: 3,46
